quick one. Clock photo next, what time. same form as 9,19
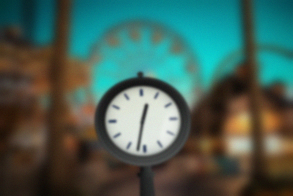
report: 12,32
